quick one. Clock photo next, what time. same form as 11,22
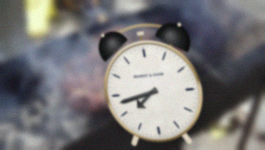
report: 7,43
